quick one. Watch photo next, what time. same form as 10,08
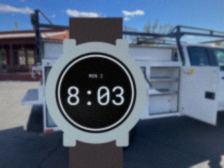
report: 8,03
